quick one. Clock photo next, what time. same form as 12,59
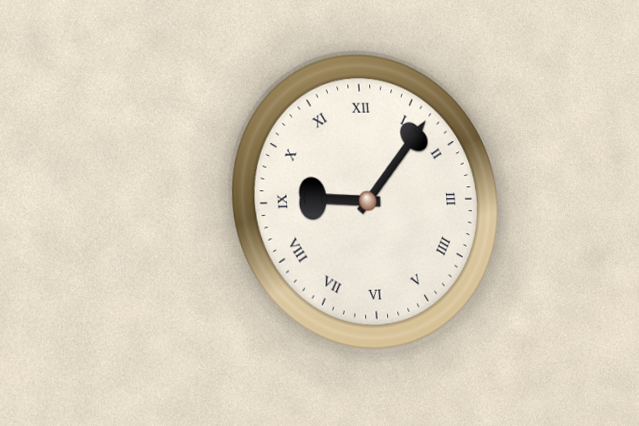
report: 9,07
